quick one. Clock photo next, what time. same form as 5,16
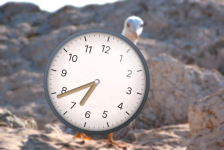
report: 6,39
